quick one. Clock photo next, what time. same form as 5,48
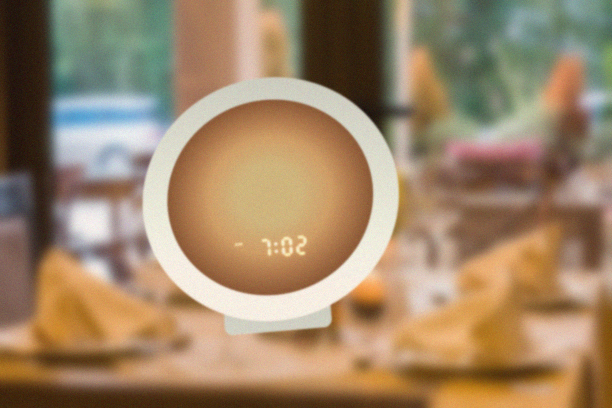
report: 7,02
